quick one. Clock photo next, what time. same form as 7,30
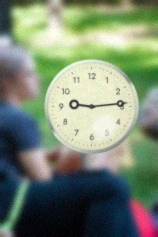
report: 9,14
